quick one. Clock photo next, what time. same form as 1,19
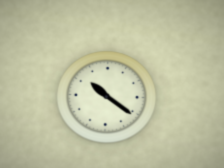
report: 10,21
